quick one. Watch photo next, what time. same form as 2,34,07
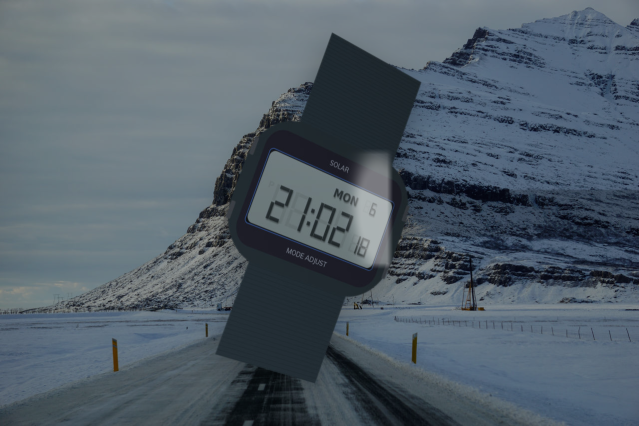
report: 21,02,18
